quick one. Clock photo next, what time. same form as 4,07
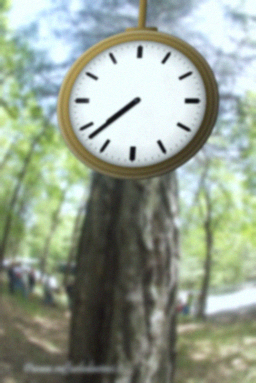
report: 7,38
